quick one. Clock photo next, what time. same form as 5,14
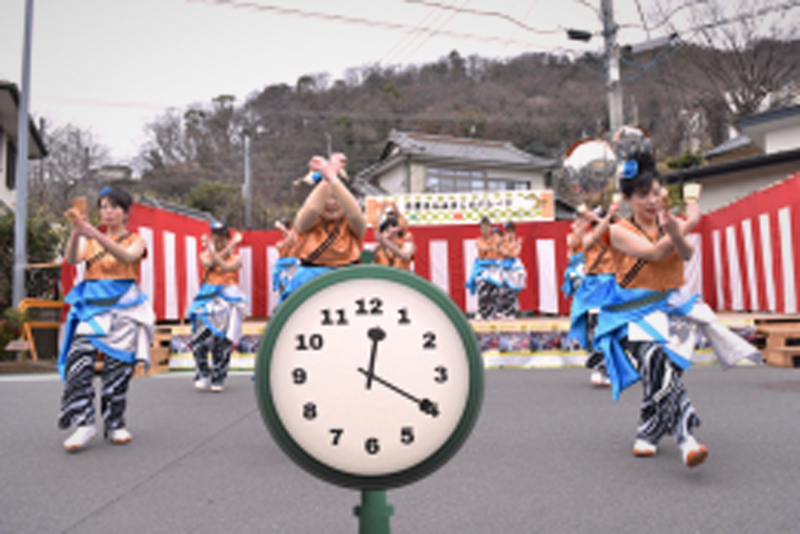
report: 12,20
